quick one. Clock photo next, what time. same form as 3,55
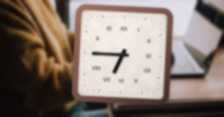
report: 6,45
